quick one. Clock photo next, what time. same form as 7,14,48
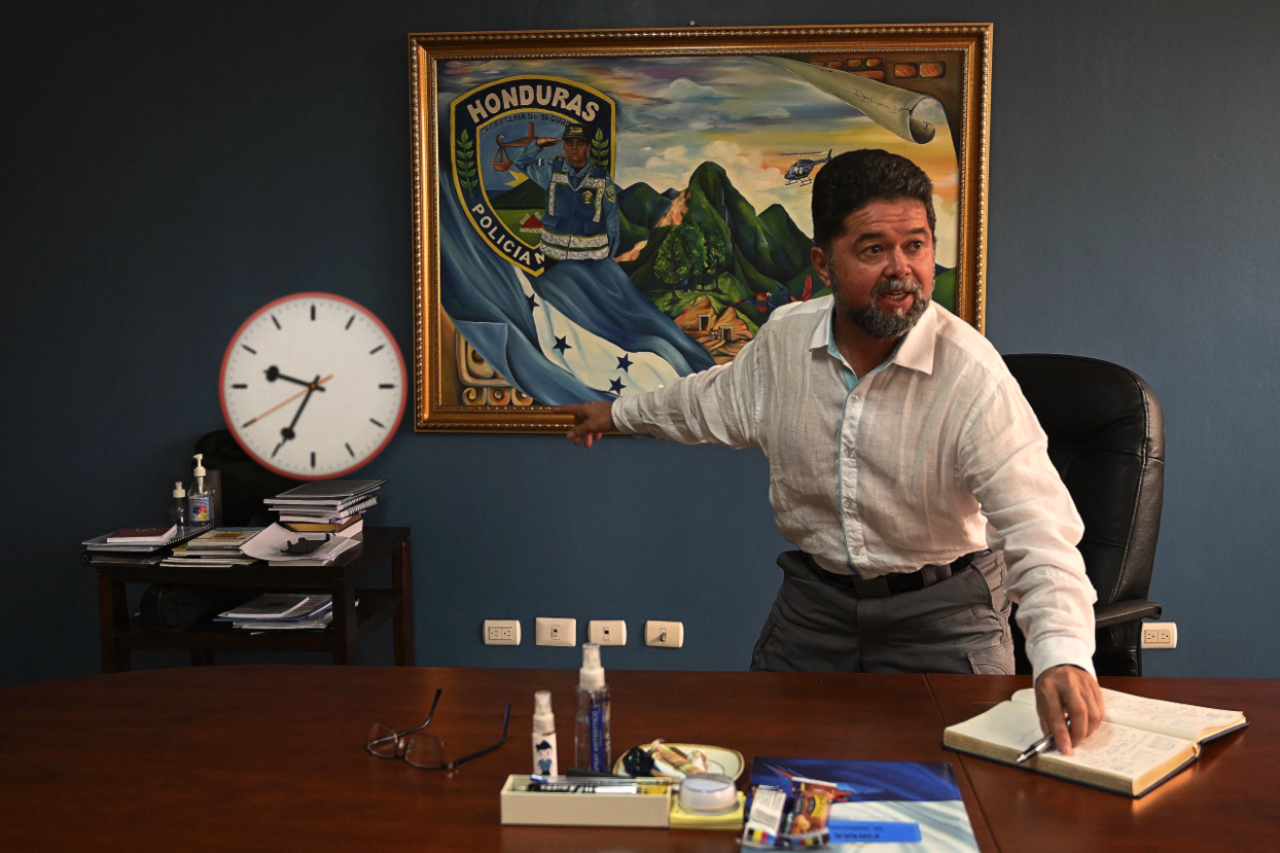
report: 9,34,40
